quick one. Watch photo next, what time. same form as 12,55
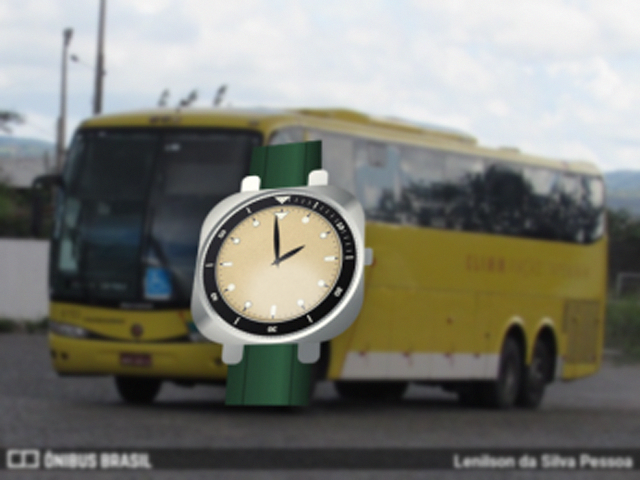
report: 1,59
